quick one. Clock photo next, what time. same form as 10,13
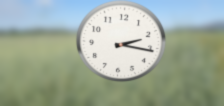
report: 2,16
